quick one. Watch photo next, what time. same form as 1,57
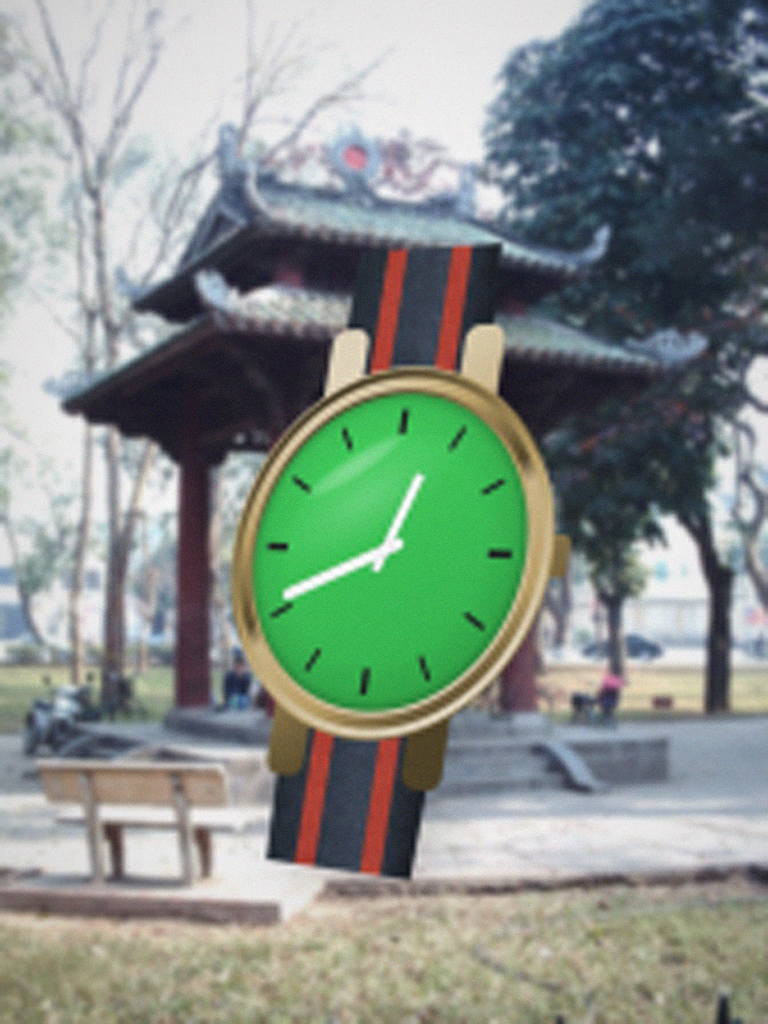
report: 12,41
